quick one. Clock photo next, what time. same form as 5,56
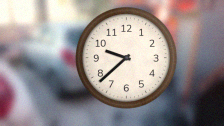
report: 9,38
